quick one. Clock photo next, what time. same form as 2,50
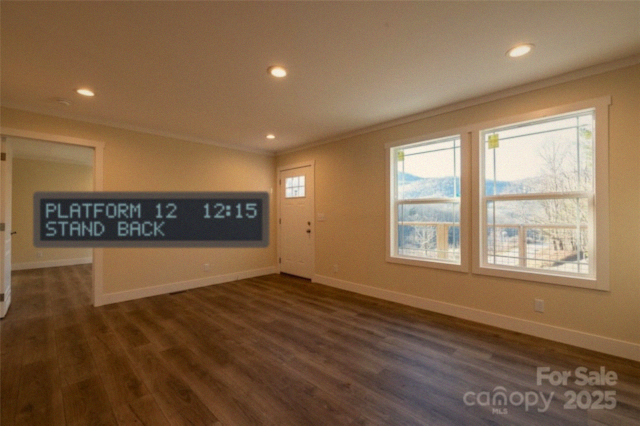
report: 12,15
